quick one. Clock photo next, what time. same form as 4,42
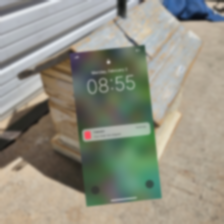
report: 8,55
